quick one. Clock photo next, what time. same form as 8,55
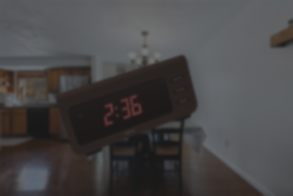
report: 2,36
